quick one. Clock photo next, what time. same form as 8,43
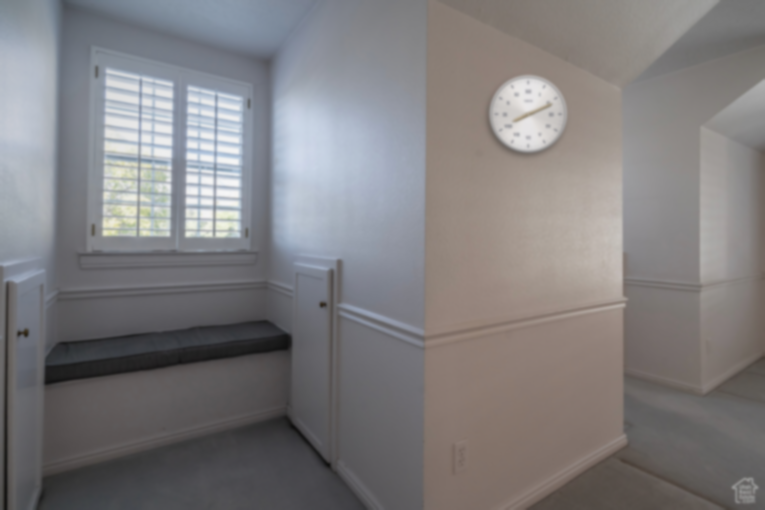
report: 8,11
